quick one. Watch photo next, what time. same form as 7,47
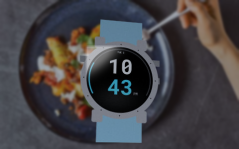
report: 10,43
